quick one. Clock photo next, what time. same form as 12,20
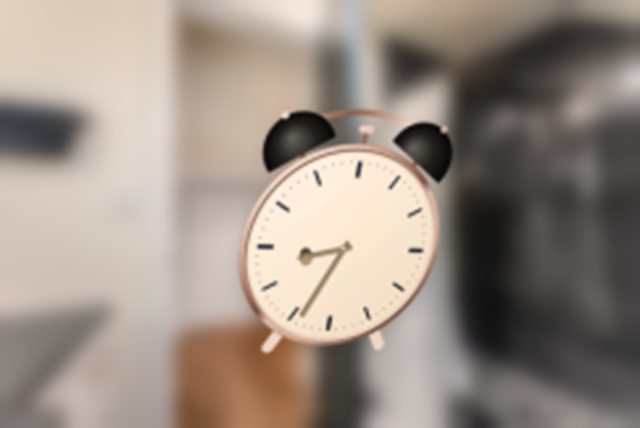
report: 8,34
